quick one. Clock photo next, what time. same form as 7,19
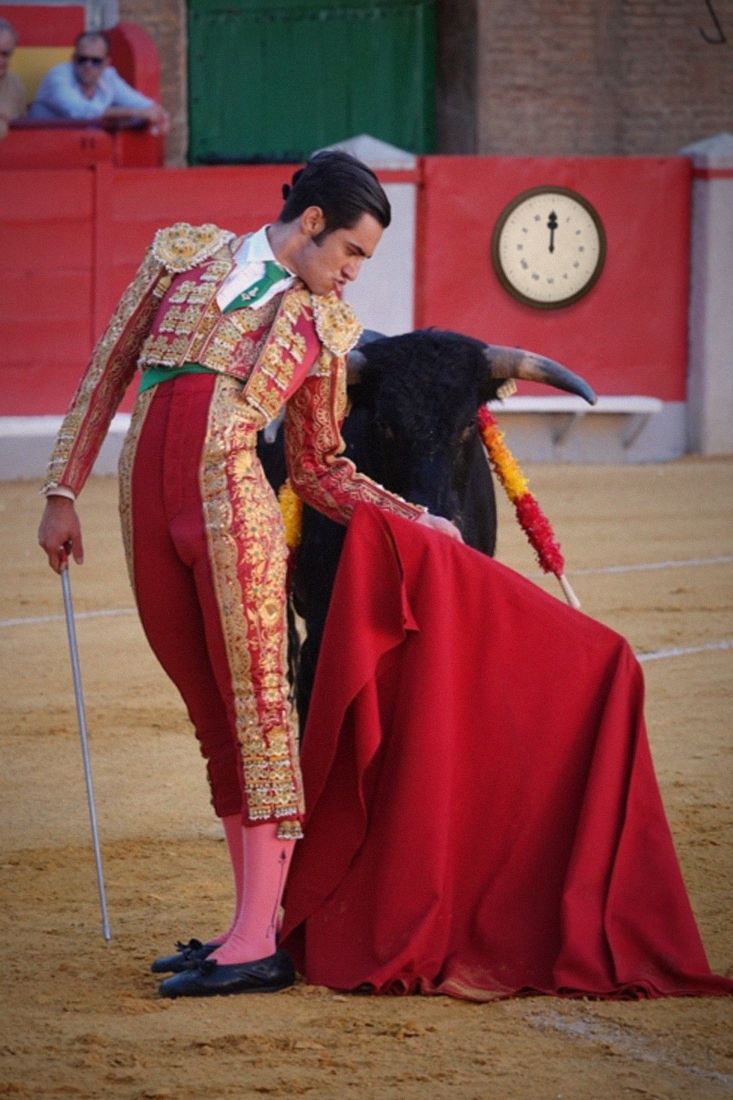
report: 12,00
